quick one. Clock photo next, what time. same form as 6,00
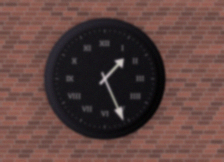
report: 1,26
